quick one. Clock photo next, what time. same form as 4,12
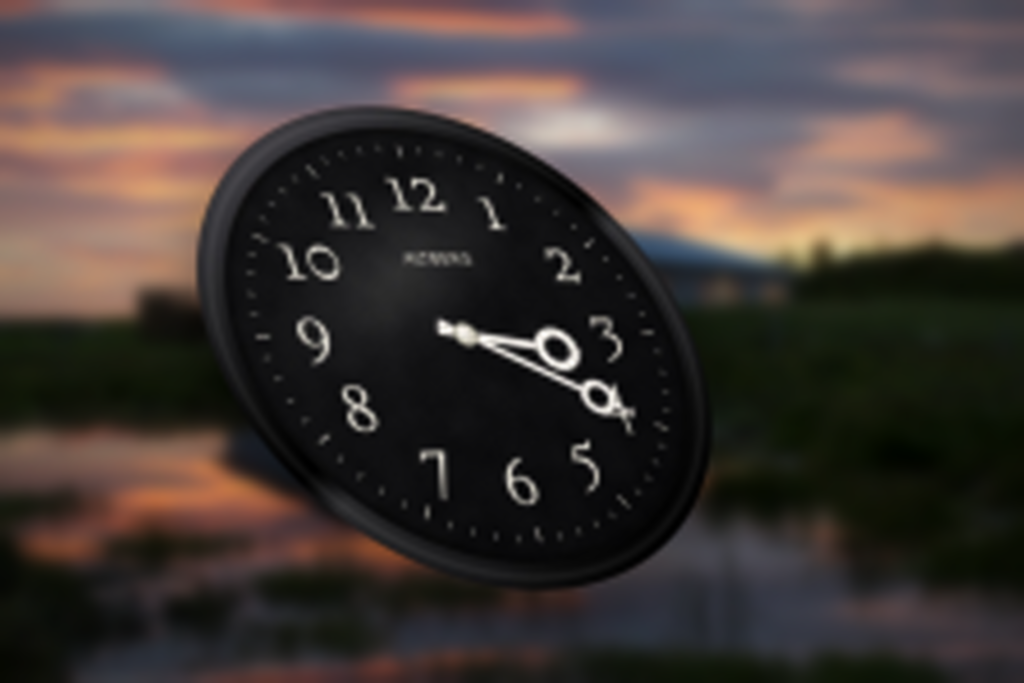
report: 3,20
